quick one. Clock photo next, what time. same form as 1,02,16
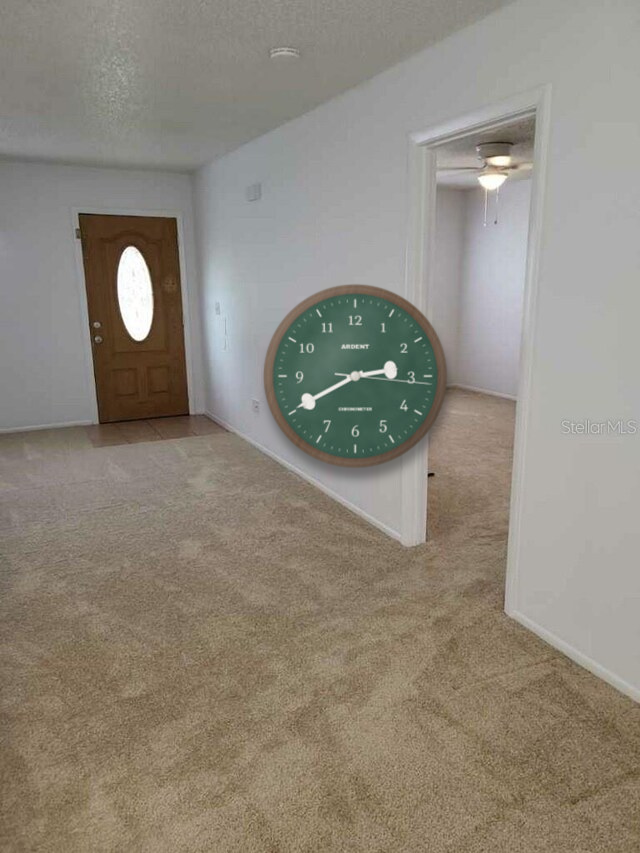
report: 2,40,16
